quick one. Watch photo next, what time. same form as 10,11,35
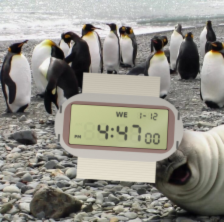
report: 4,47,00
